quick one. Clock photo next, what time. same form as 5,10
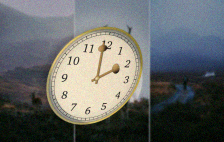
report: 1,59
